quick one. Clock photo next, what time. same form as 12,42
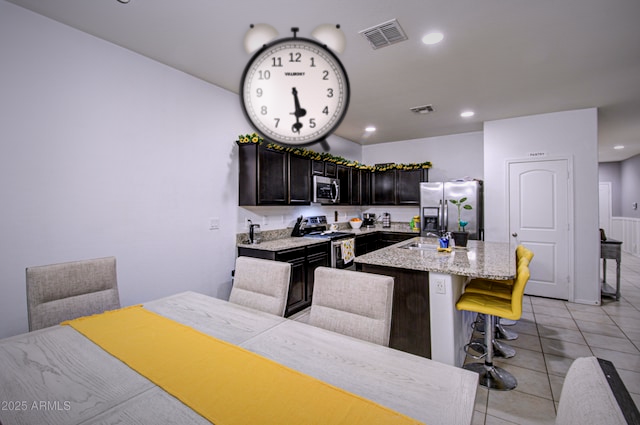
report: 5,29
